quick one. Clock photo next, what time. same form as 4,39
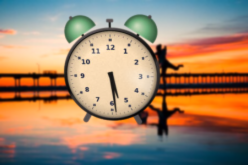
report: 5,29
